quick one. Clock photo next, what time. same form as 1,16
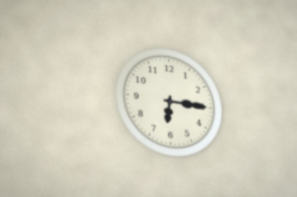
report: 6,15
